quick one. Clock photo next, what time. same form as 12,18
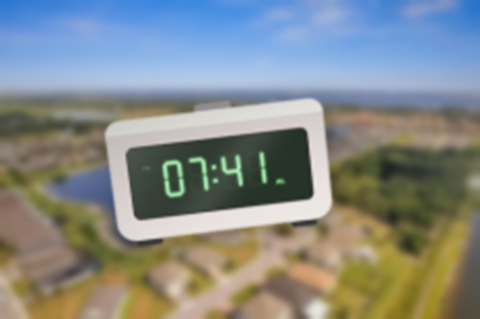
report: 7,41
